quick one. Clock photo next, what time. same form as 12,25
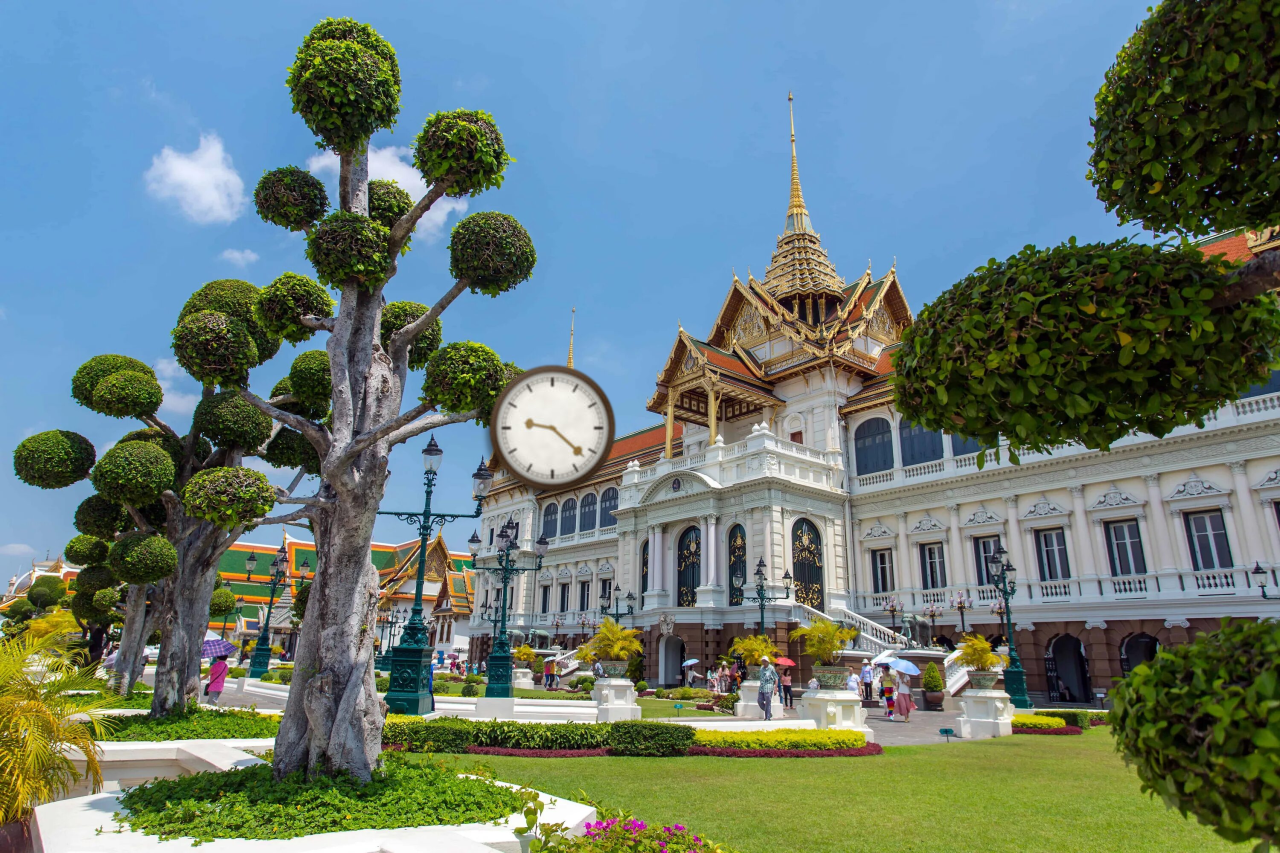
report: 9,22
